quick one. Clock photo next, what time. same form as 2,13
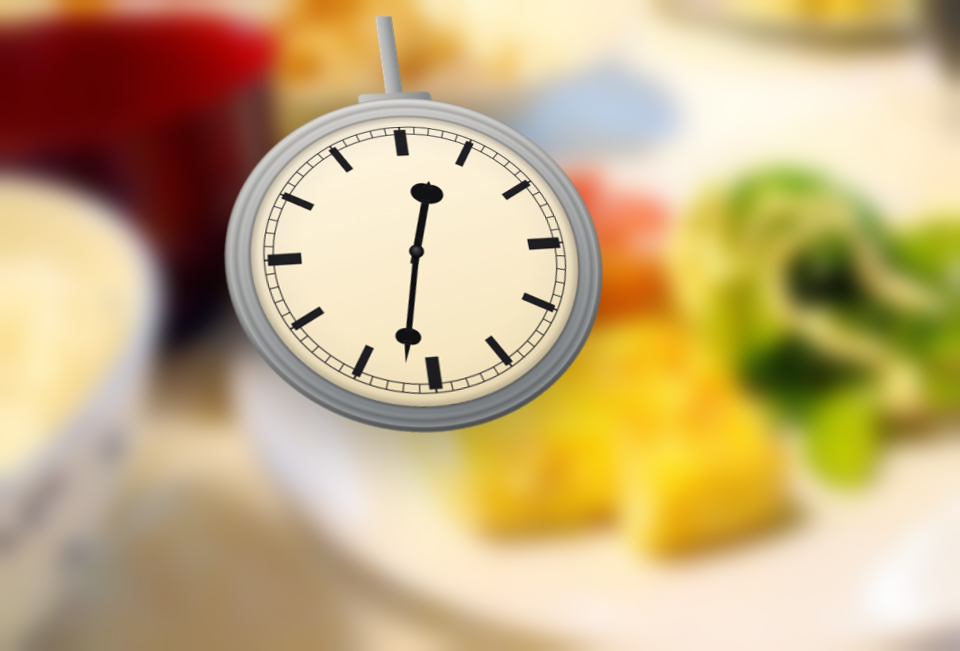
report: 12,32
